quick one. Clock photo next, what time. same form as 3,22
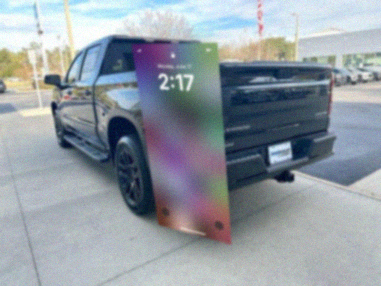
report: 2,17
